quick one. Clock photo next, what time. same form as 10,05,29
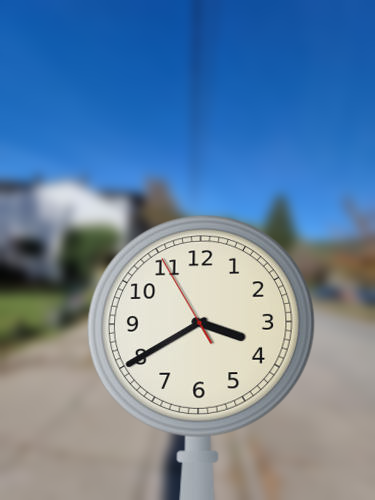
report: 3,39,55
